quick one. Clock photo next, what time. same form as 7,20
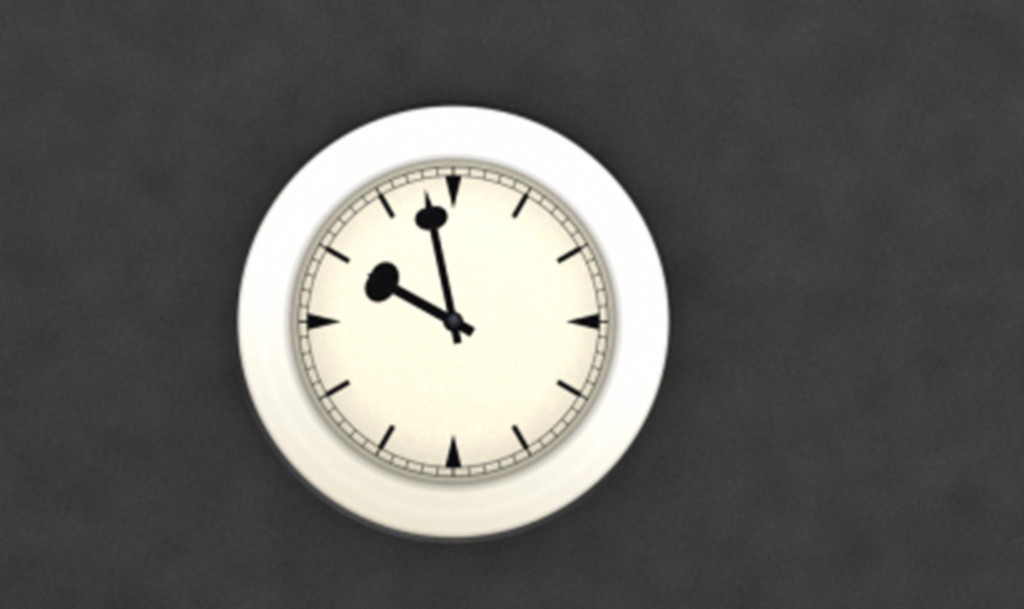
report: 9,58
